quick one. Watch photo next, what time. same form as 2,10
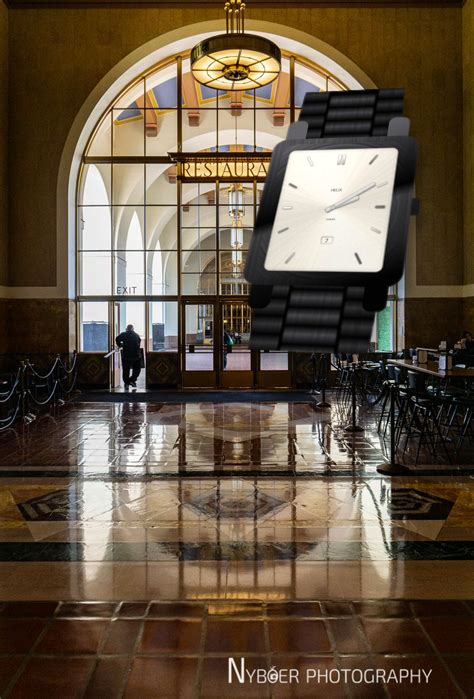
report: 2,09
